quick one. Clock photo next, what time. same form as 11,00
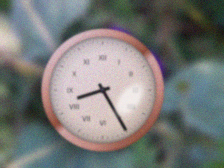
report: 8,25
